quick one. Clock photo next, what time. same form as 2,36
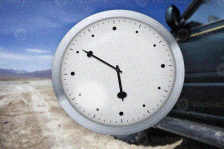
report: 5,51
